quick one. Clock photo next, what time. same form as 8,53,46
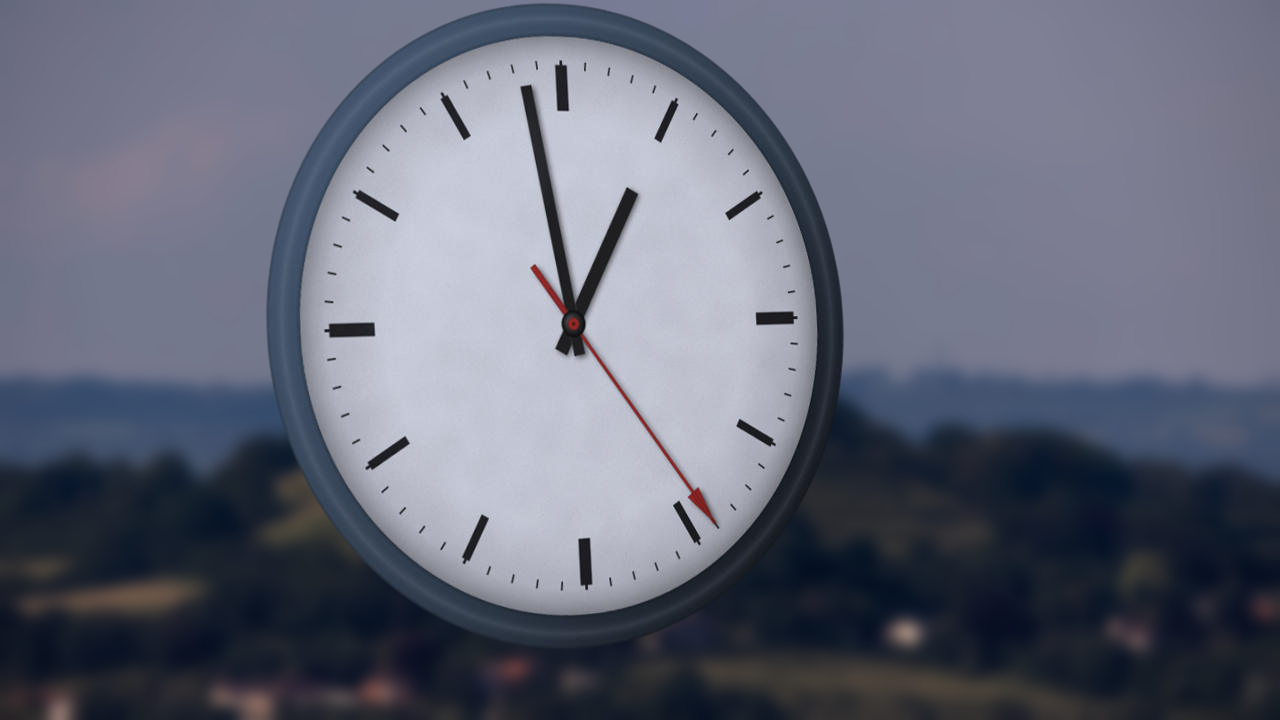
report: 12,58,24
